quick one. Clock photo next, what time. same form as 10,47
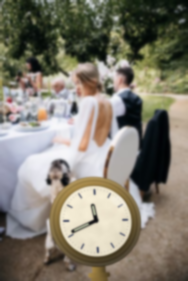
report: 11,41
